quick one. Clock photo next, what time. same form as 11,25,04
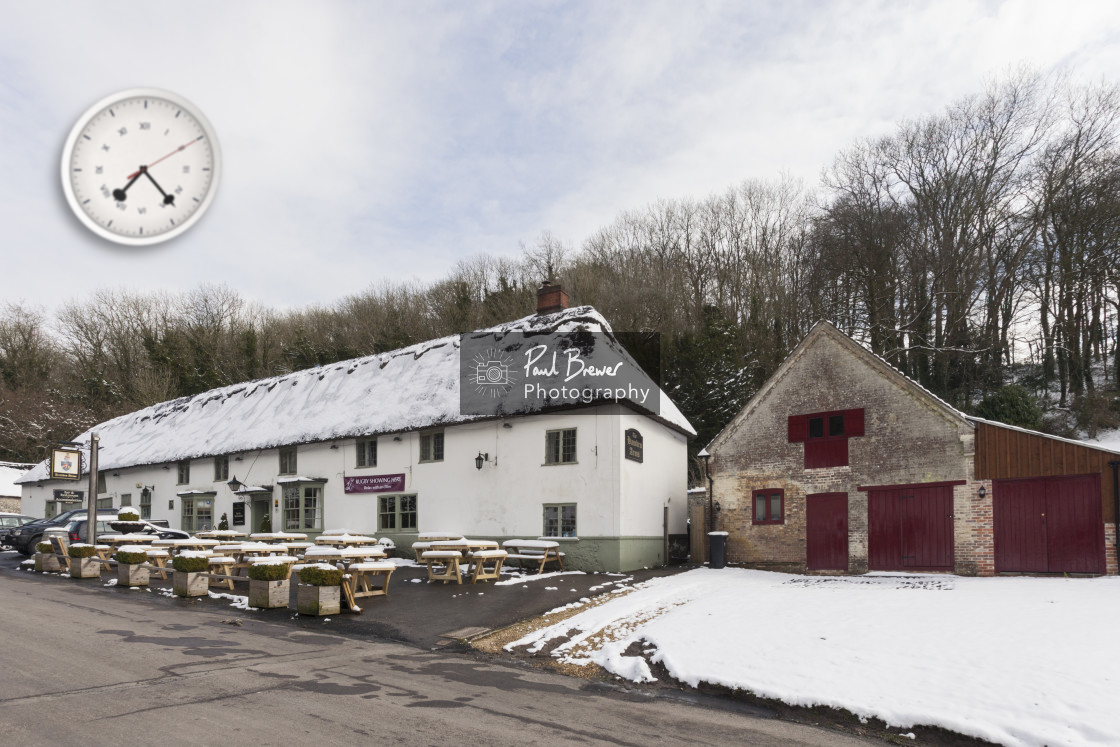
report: 7,23,10
